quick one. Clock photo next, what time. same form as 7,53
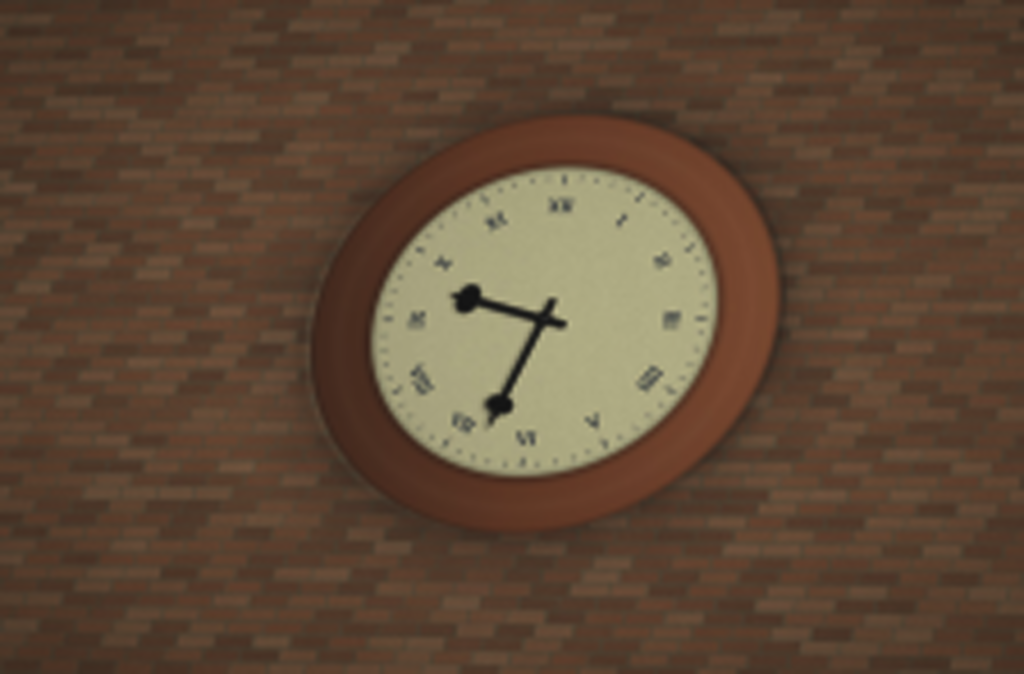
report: 9,33
